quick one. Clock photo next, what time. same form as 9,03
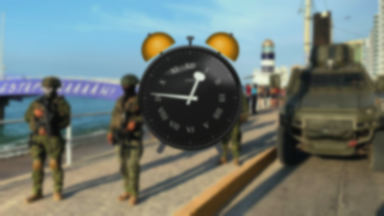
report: 12,46
